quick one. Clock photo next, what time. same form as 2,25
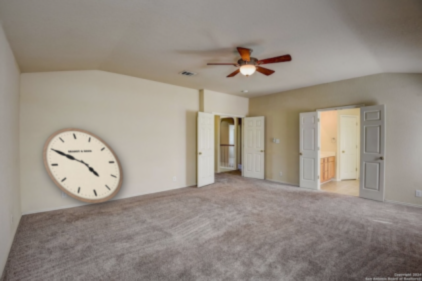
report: 4,50
